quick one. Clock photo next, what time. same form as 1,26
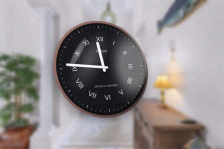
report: 11,46
